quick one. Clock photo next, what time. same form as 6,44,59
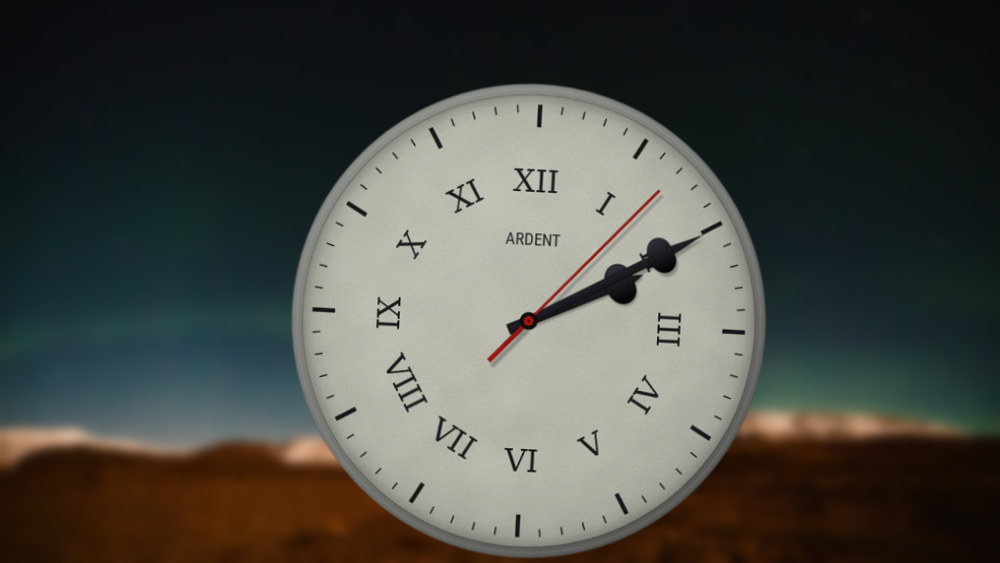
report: 2,10,07
